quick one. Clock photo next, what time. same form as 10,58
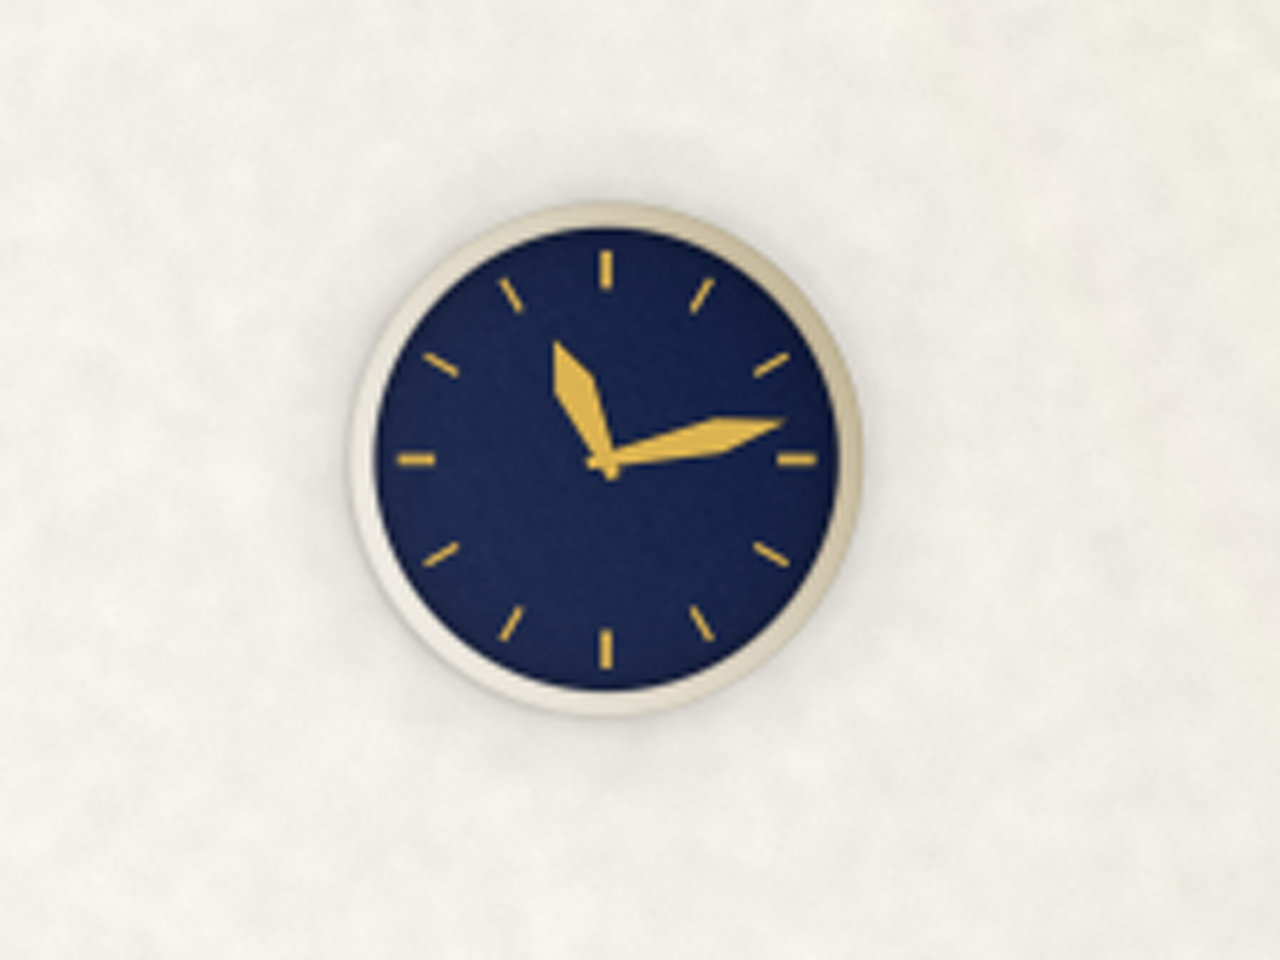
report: 11,13
